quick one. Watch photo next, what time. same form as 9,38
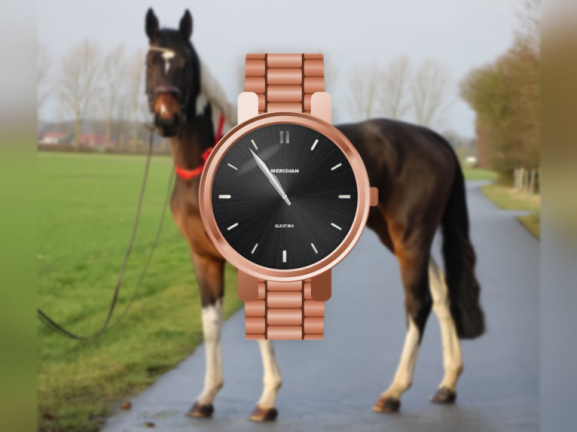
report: 10,54
